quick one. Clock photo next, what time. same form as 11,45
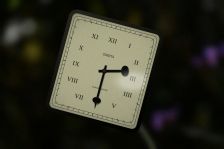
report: 2,30
